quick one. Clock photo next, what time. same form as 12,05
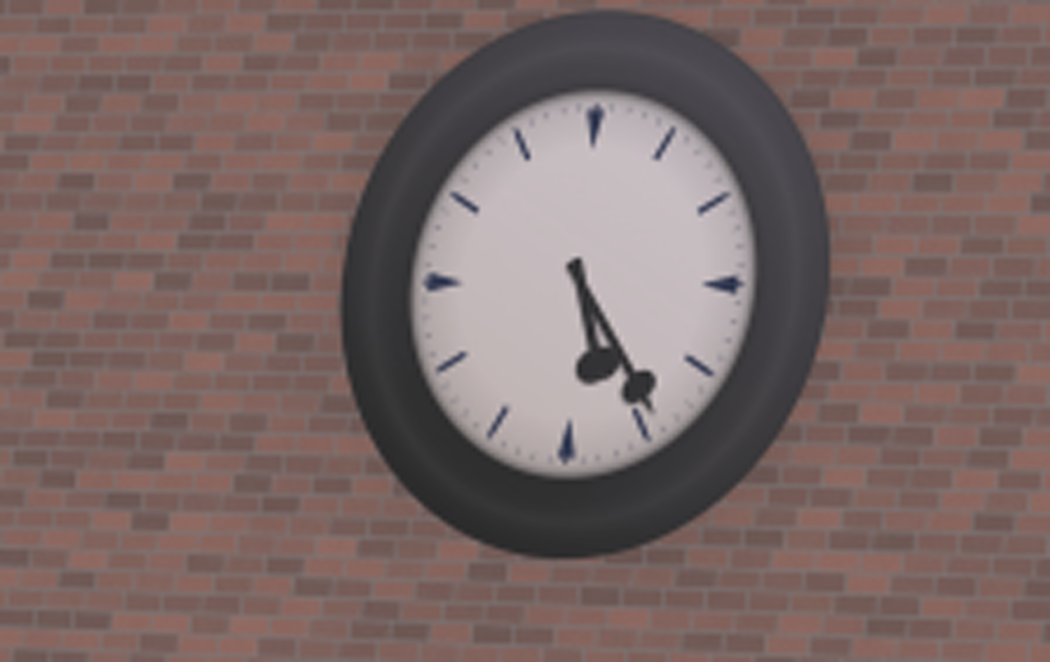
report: 5,24
